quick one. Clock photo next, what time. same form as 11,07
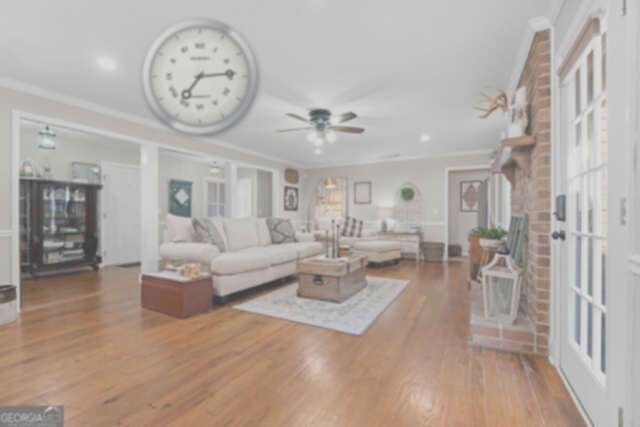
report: 7,14
